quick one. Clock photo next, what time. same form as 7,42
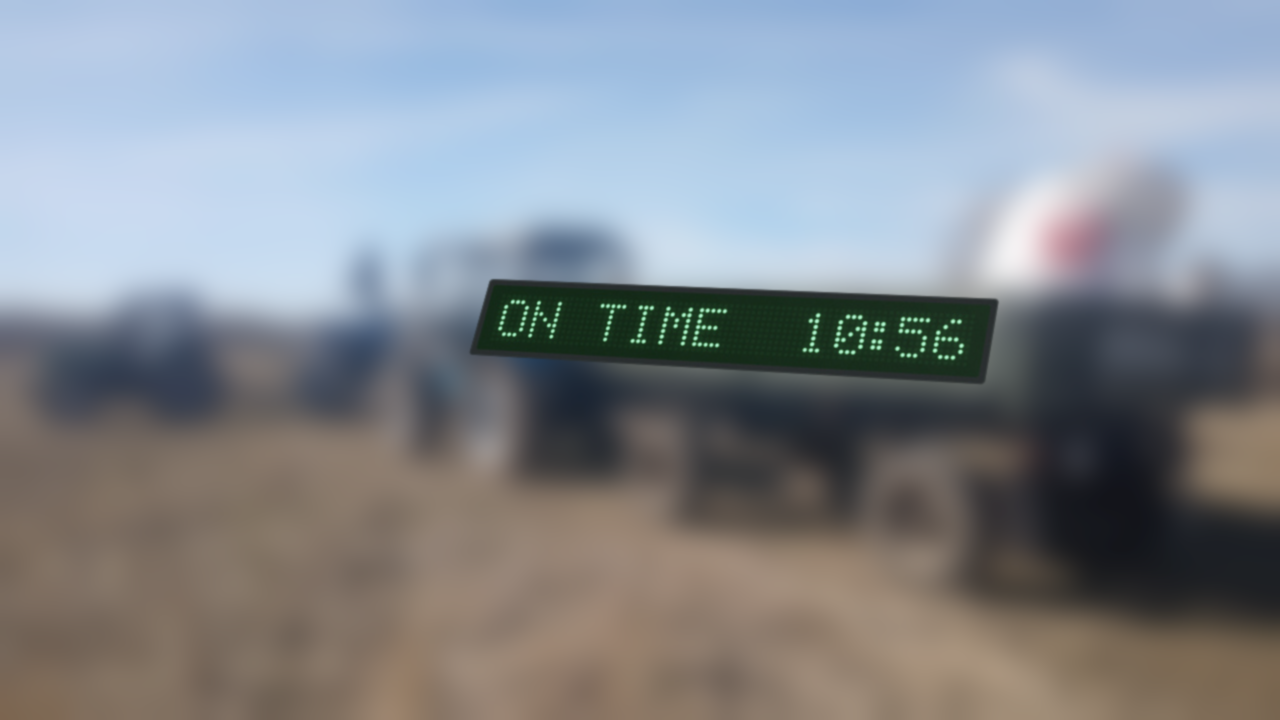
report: 10,56
